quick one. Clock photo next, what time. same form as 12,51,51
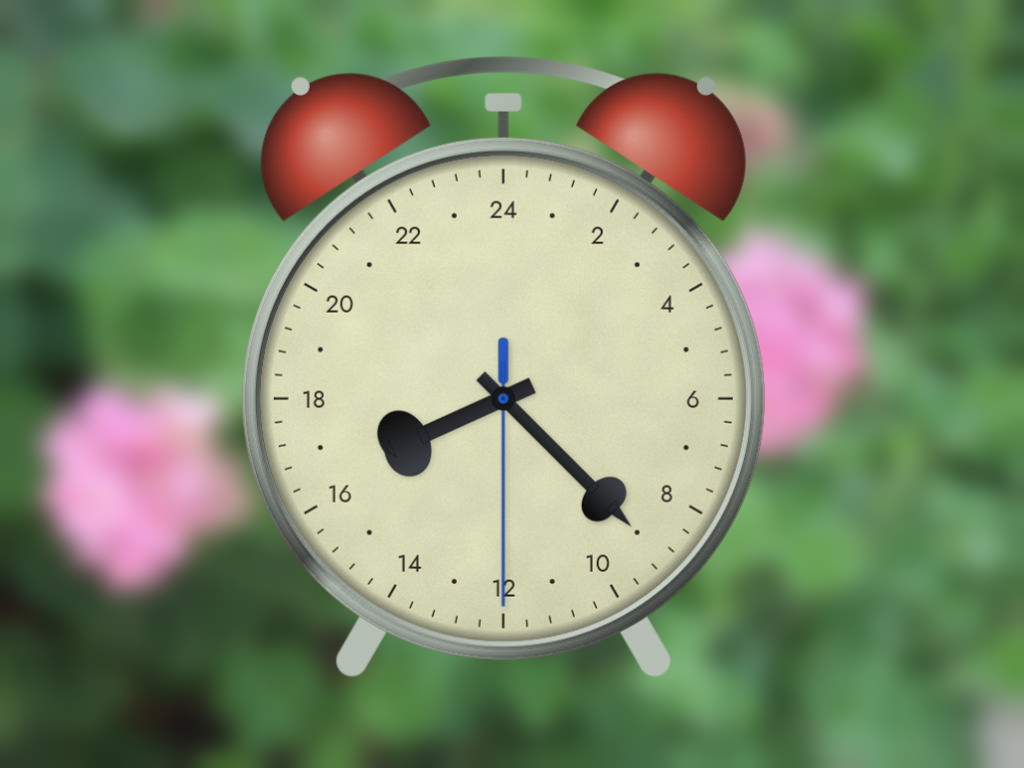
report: 16,22,30
